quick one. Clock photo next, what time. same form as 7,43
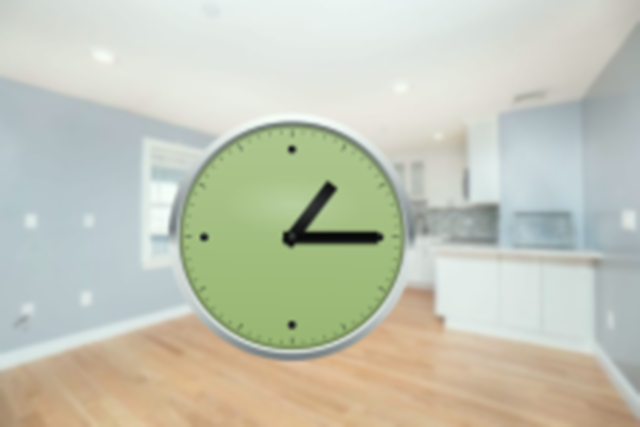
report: 1,15
